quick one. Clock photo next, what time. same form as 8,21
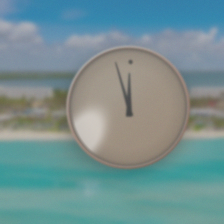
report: 11,57
